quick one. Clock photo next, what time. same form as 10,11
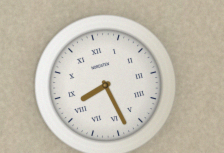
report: 8,28
